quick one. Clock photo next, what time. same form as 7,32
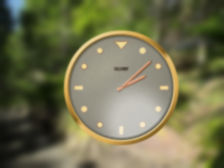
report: 2,08
